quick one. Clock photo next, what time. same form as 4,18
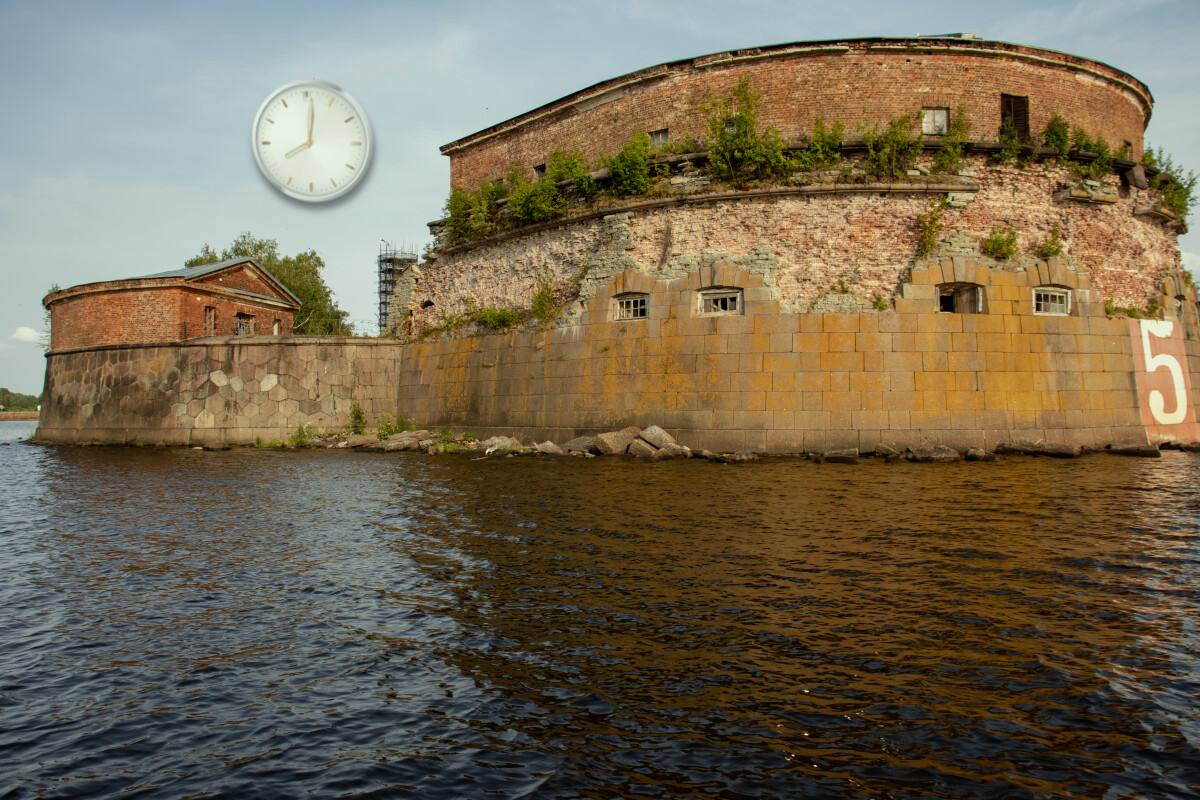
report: 8,01
